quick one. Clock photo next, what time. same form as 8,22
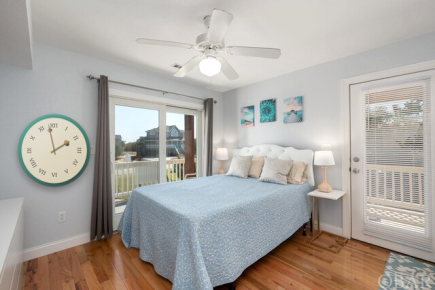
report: 1,58
